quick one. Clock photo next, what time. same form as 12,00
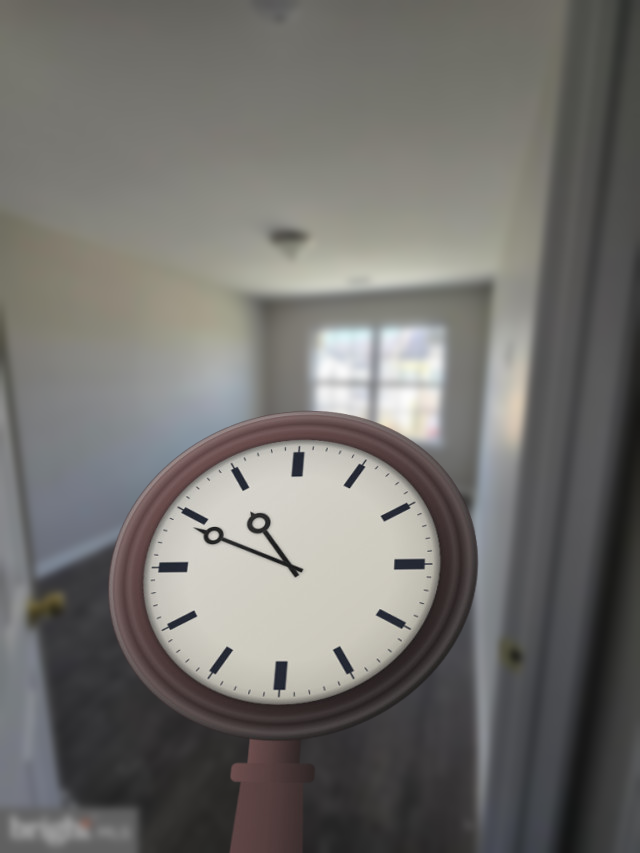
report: 10,49
